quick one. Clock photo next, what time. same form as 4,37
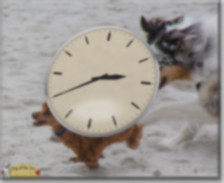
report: 2,40
